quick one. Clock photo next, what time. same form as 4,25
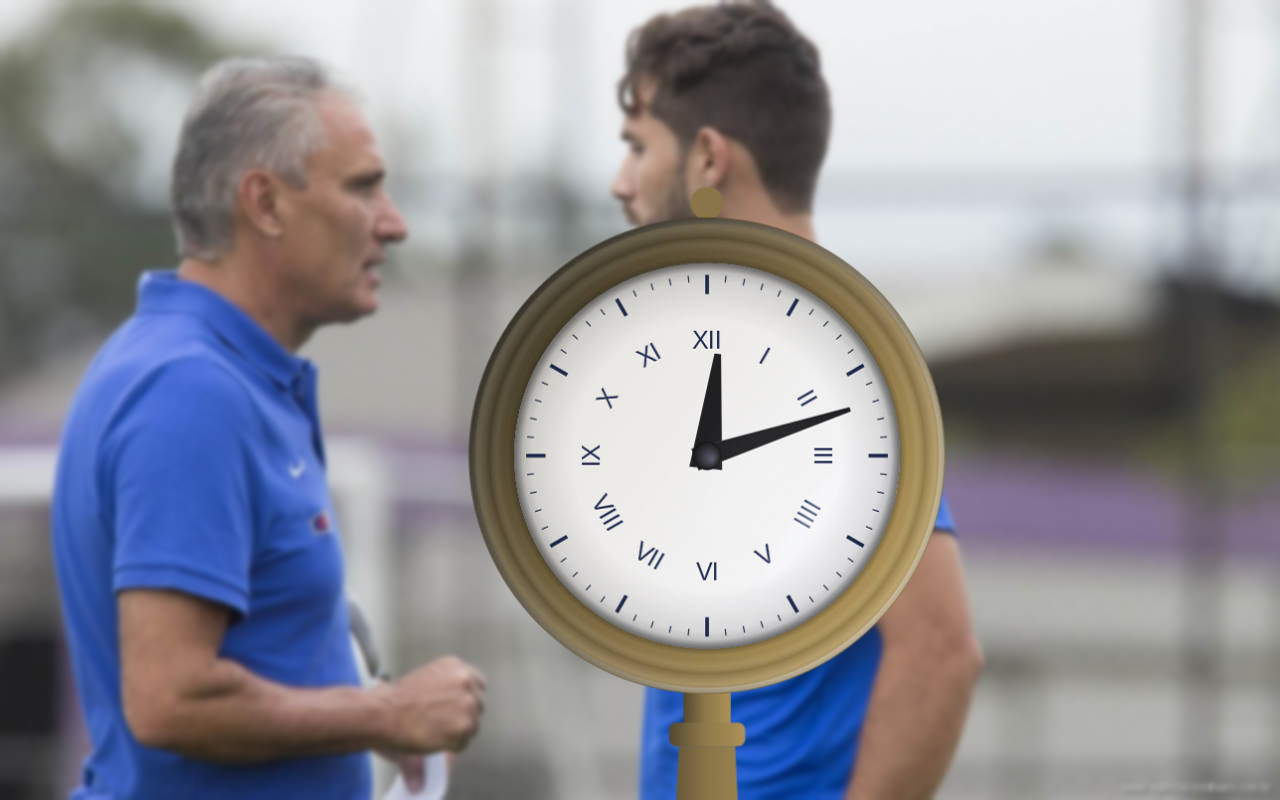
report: 12,12
